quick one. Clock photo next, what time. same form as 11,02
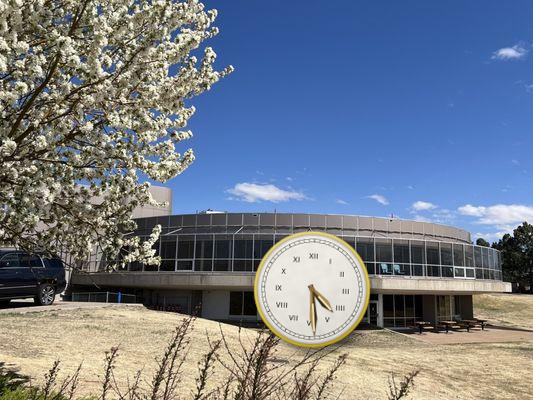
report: 4,29
